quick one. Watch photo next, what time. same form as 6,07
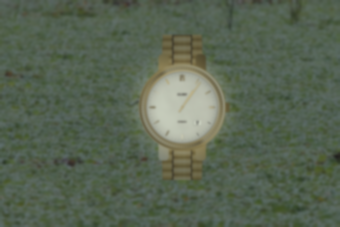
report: 1,06
